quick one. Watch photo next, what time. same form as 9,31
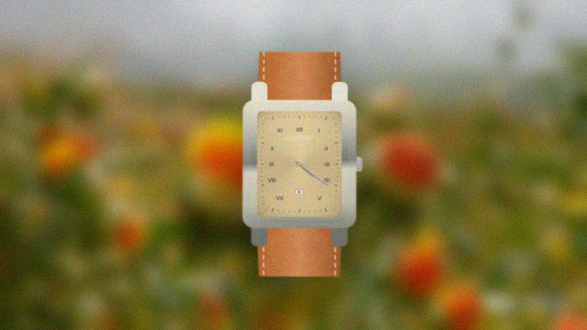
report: 4,21
